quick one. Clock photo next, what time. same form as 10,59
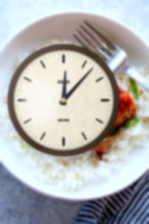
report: 12,07
